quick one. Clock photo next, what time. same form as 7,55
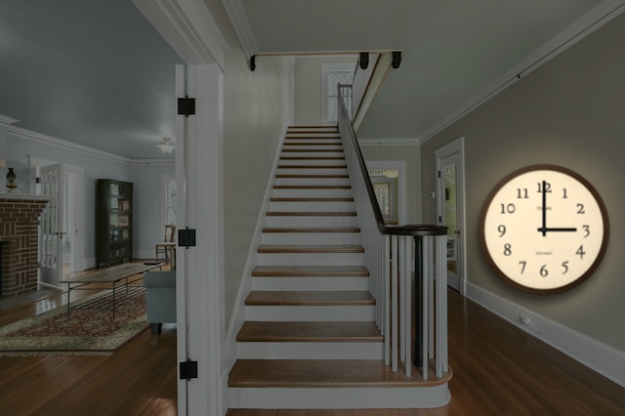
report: 3,00
